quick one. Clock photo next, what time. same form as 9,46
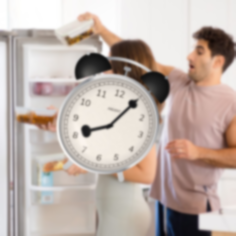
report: 8,05
